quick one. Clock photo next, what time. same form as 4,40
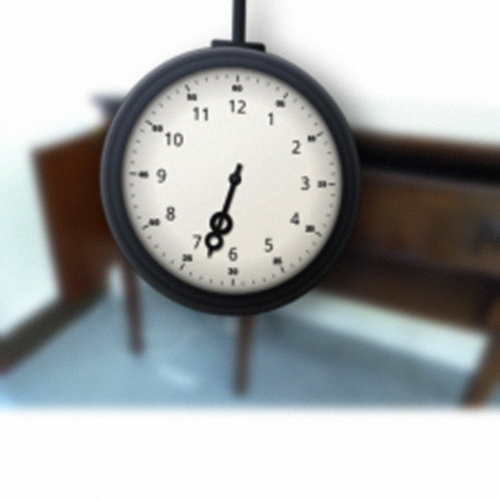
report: 6,33
